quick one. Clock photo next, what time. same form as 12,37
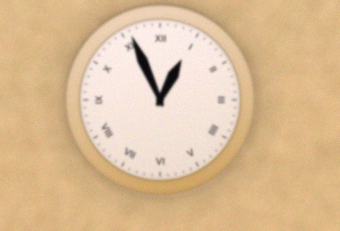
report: 12,56
